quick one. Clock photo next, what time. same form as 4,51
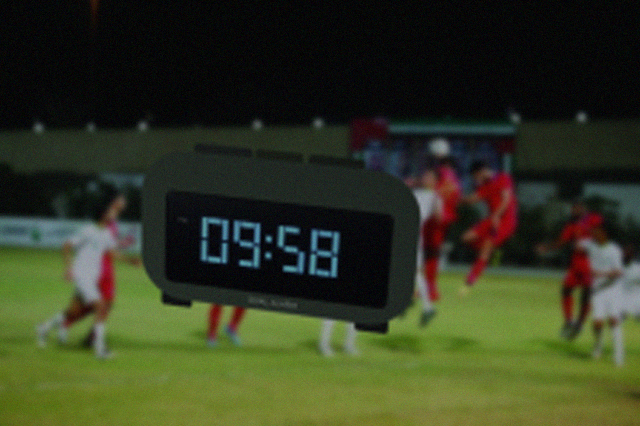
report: 9,58
